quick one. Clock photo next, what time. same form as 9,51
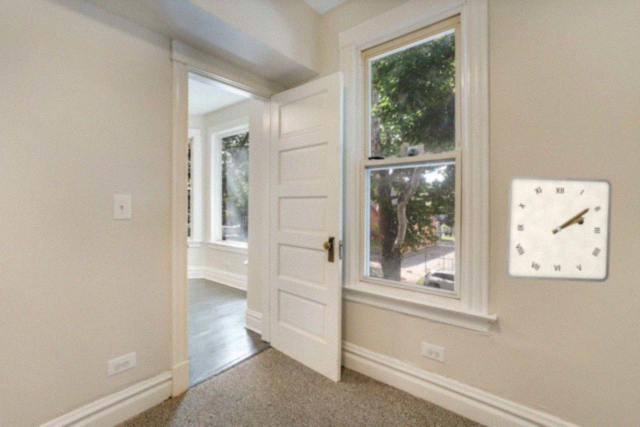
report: 2,09
